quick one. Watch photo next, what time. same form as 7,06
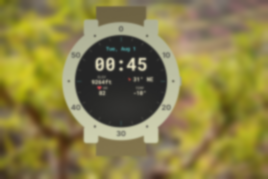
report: 0,45
